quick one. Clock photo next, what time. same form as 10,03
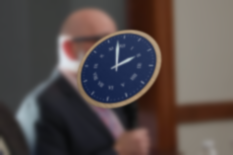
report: 1,58
